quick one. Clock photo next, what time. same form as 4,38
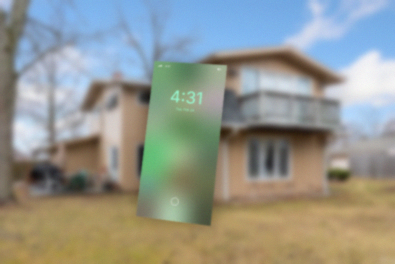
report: 4,31
